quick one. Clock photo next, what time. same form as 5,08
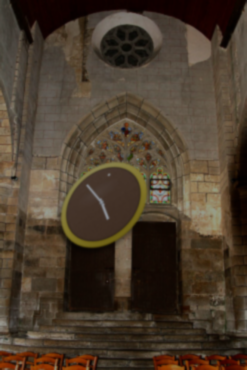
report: 4,52
